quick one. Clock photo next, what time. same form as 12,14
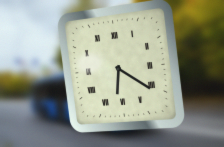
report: 6,21
